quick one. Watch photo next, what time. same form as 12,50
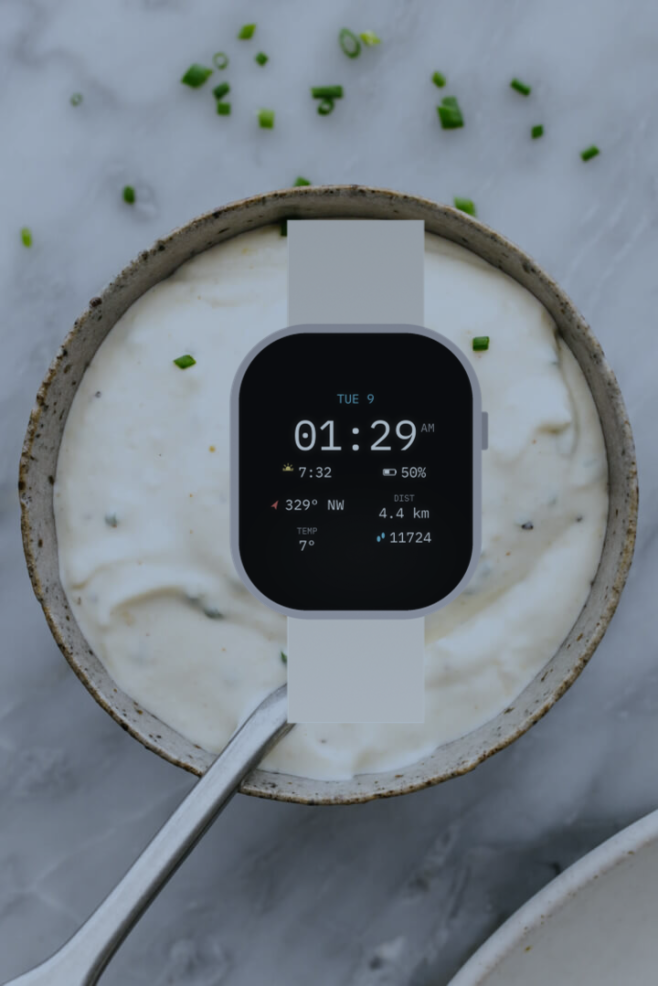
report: 1,29
